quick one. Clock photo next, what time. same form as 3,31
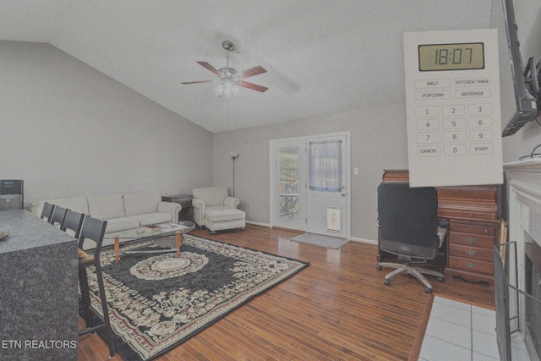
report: 18,07
